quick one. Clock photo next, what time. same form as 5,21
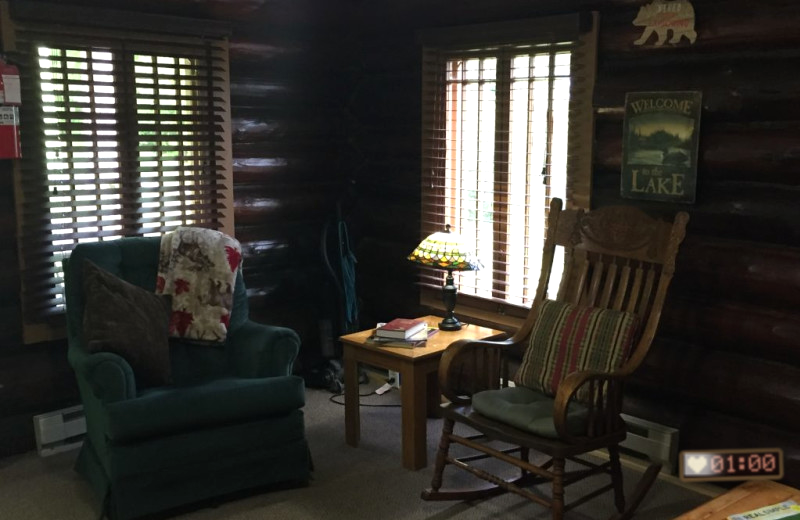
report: 1,00
